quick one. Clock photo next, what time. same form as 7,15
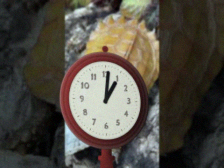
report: 1,01
